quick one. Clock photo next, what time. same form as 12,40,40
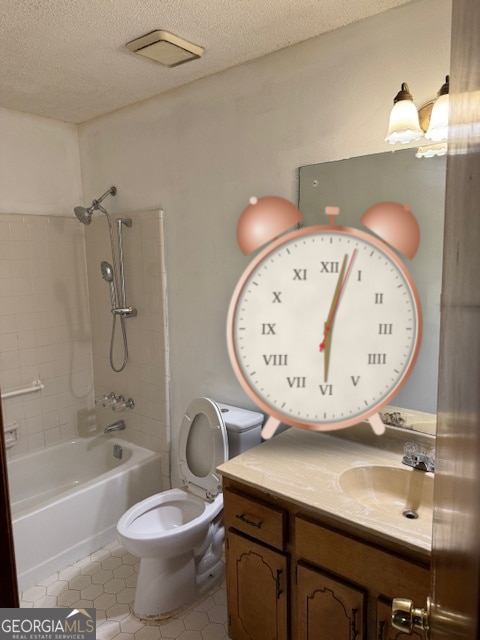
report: 6,02,03
